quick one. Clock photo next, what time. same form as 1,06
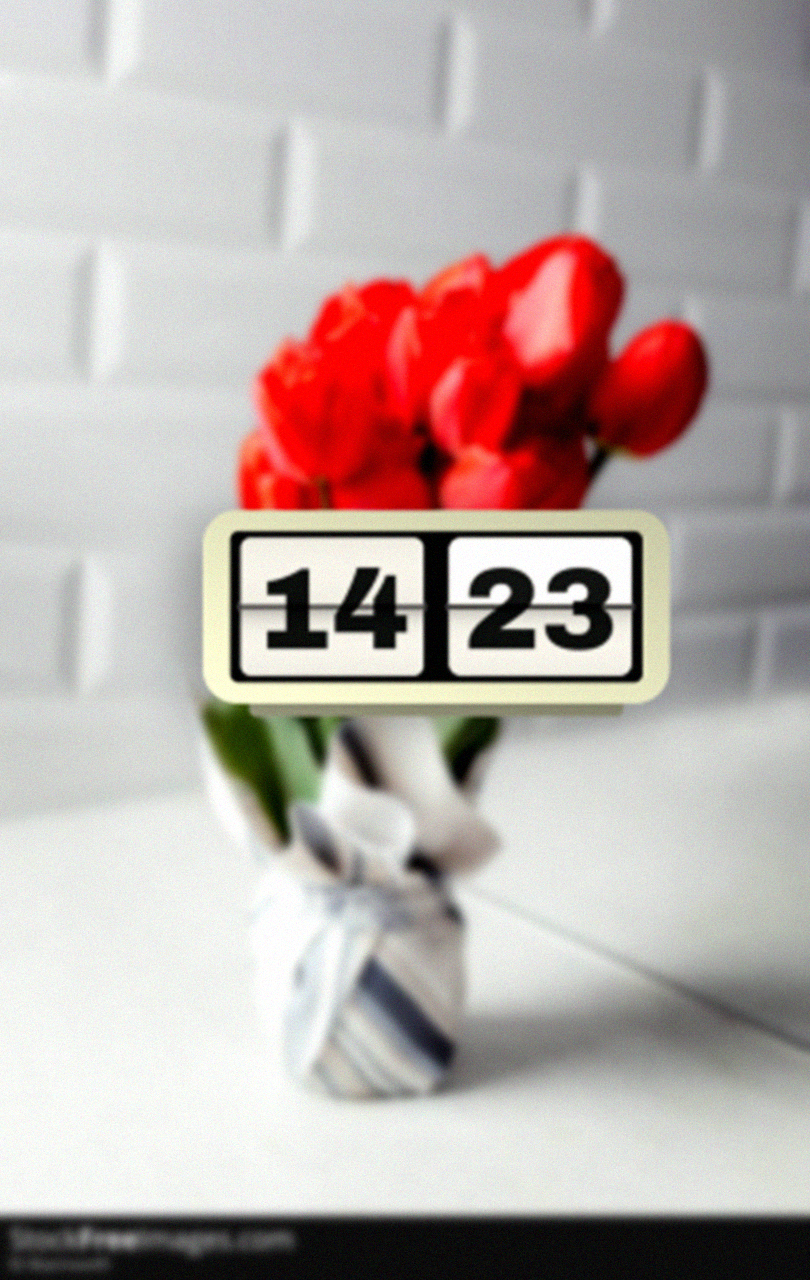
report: 14,23
